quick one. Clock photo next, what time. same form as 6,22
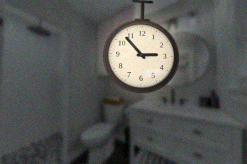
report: 2,53
